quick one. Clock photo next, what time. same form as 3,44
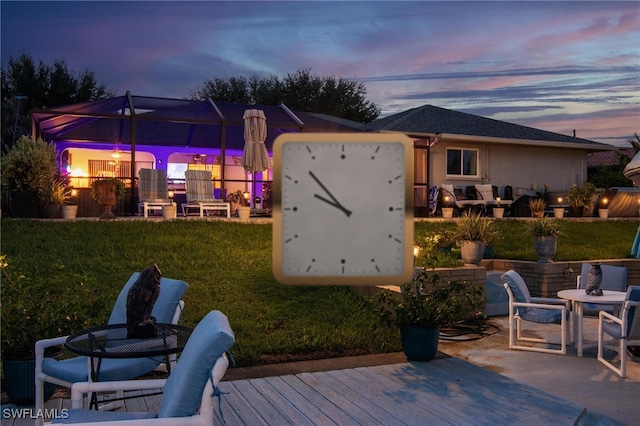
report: 9,53
